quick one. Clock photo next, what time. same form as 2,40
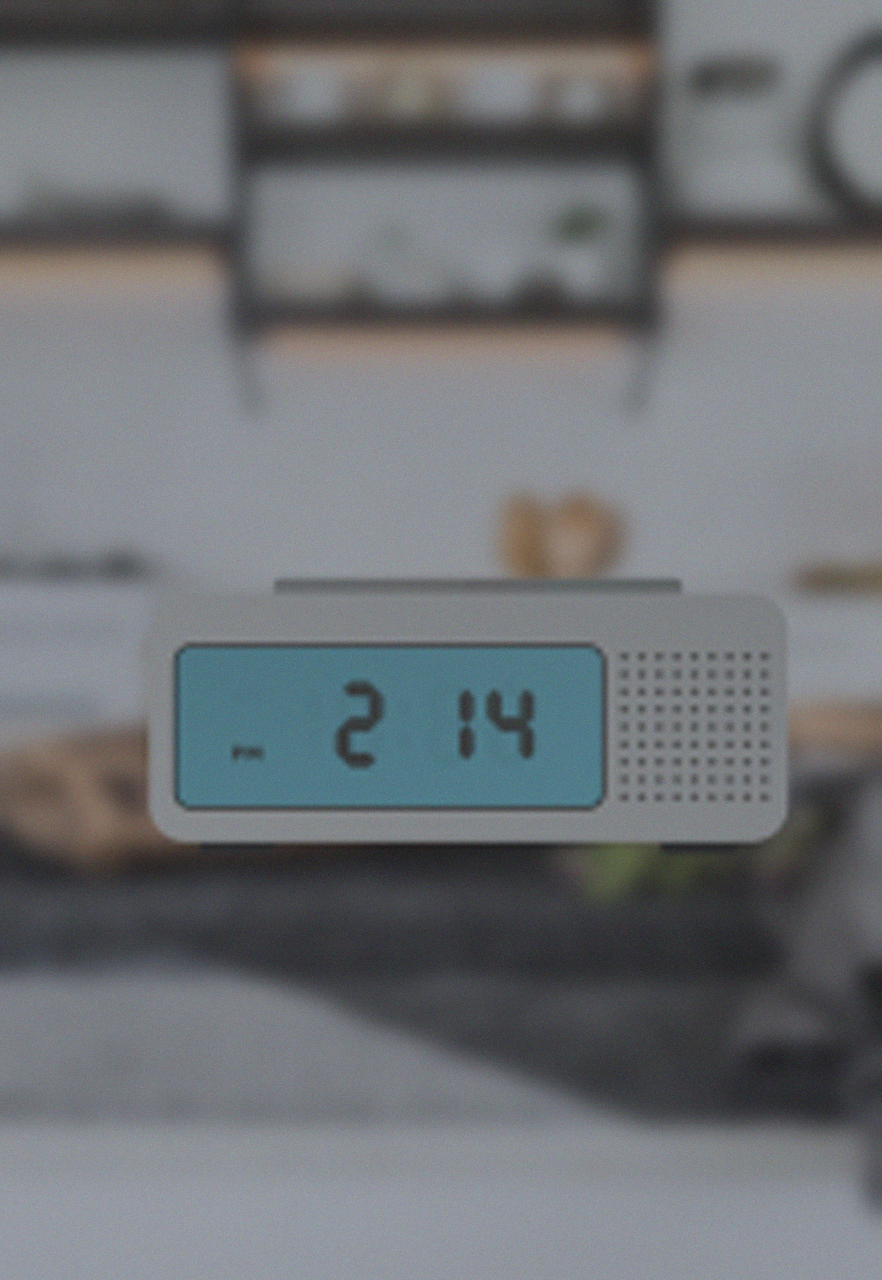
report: 2,14
